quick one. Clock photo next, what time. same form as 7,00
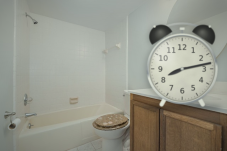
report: 8,13
